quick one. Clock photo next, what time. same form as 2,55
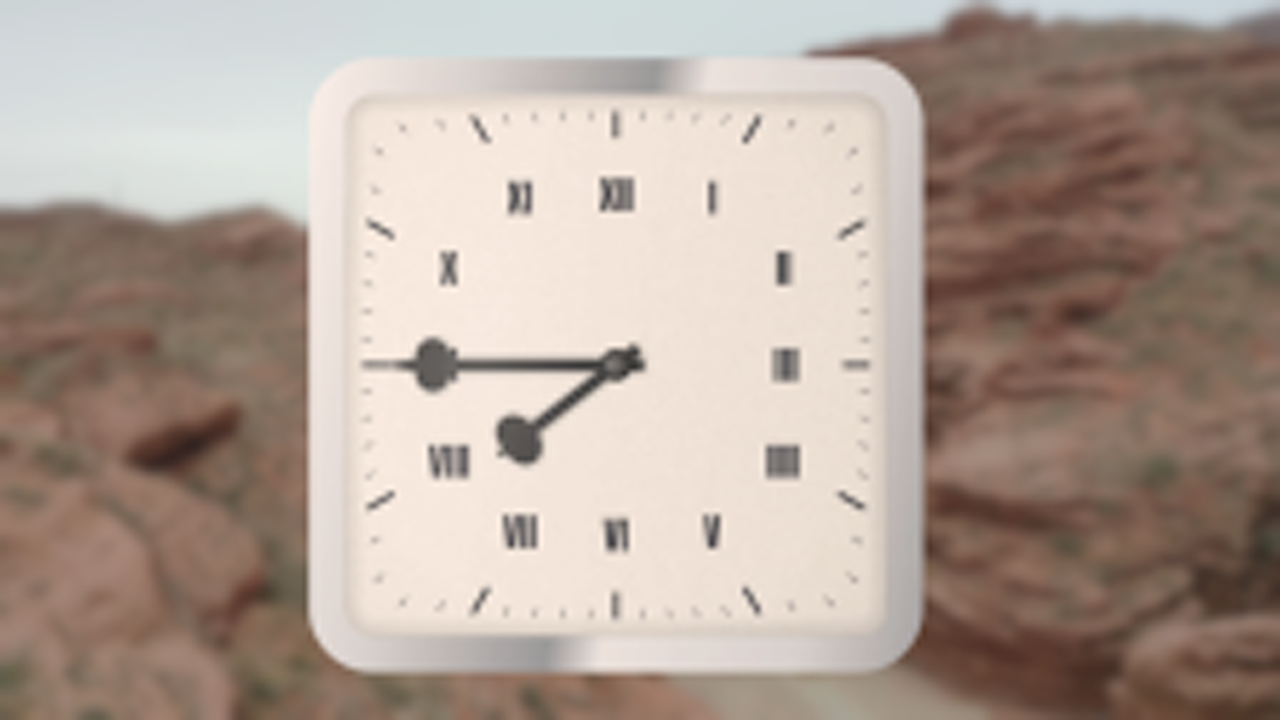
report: 7,45
